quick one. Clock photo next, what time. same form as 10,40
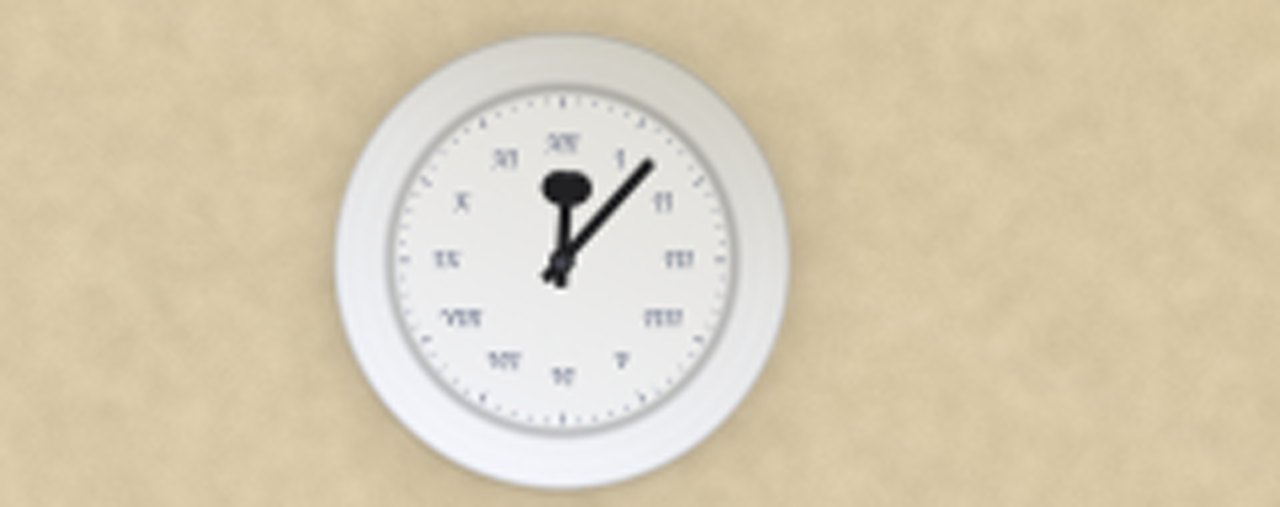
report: 12,07
